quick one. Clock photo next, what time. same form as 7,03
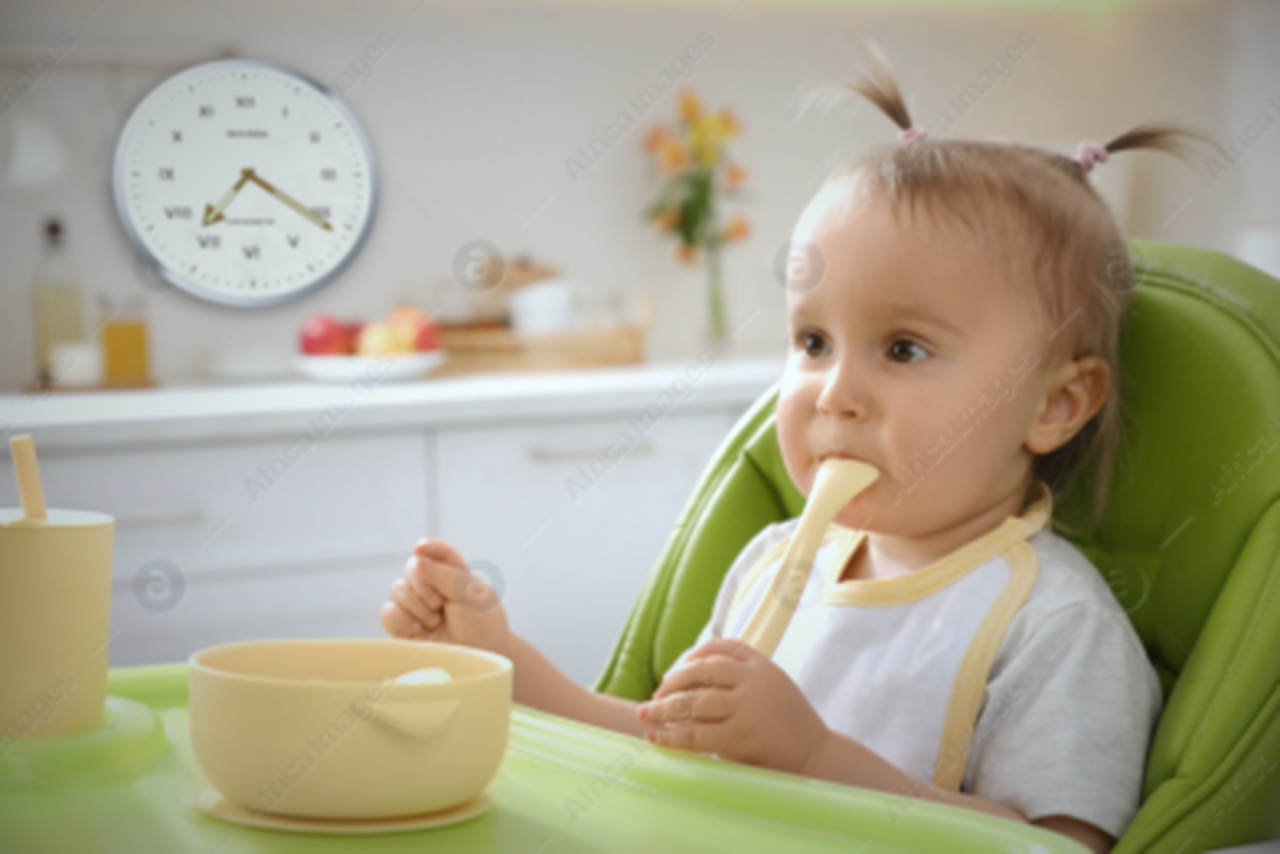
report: 7,21
